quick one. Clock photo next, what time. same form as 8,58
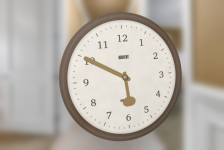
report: 5,50
